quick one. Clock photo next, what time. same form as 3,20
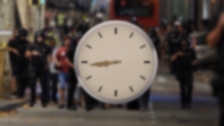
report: 8,44
